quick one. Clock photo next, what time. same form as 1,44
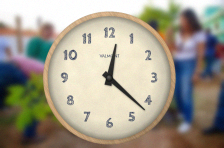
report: 12,22
